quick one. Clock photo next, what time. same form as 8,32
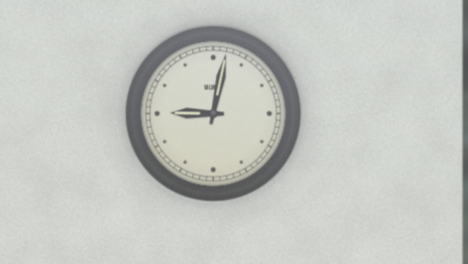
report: 9,02
